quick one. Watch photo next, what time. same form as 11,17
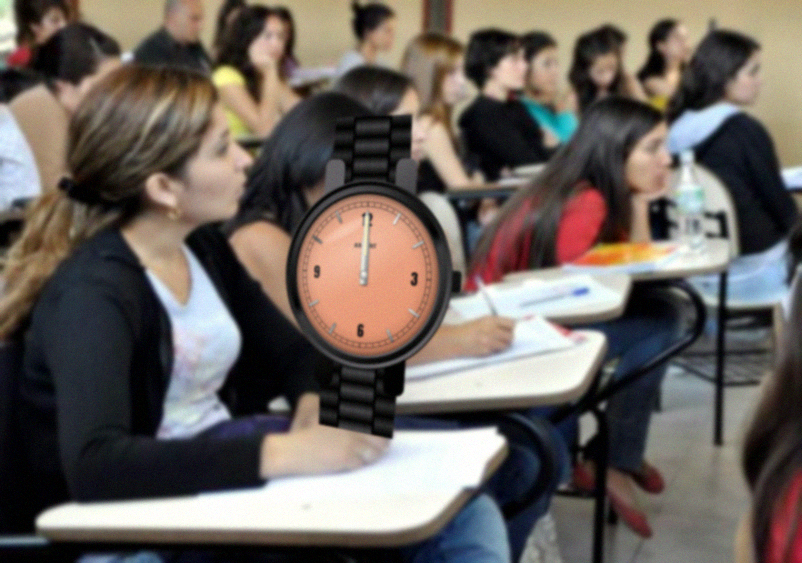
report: 12,00
